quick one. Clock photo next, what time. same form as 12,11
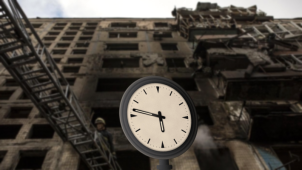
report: 5,47
